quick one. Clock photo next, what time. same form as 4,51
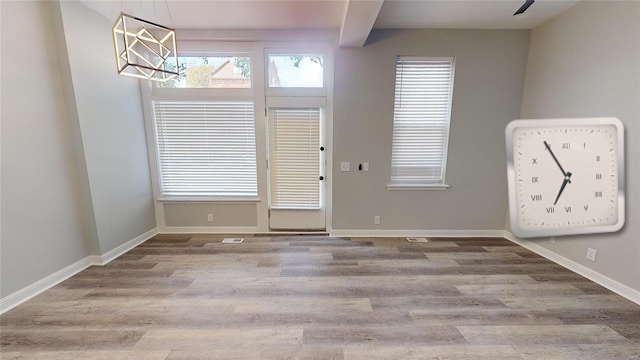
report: 6,55
